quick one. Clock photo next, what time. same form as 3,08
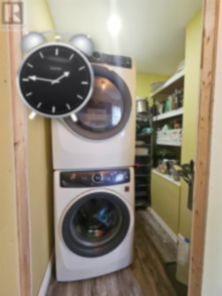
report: 1,46
